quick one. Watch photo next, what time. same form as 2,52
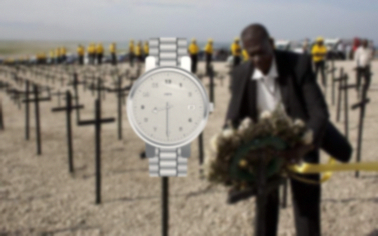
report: 8,30
